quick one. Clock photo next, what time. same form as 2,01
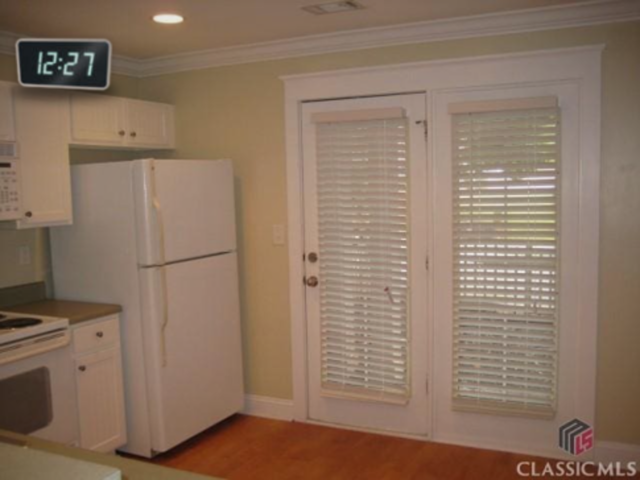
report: 12,27
